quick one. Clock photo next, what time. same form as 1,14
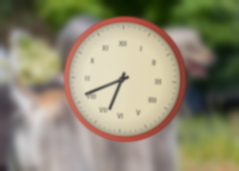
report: 6,41
